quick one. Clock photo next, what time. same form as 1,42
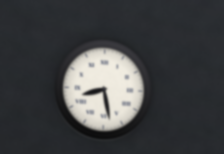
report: 8,28
